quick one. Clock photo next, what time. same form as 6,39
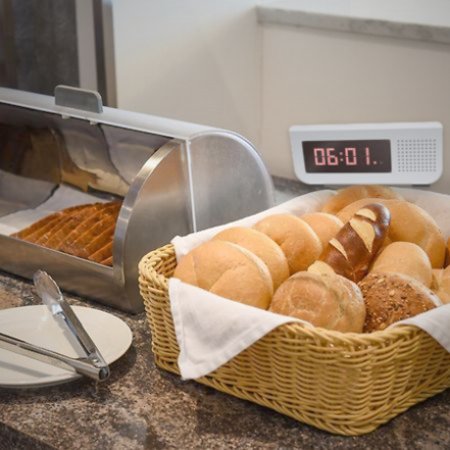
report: 6,01
